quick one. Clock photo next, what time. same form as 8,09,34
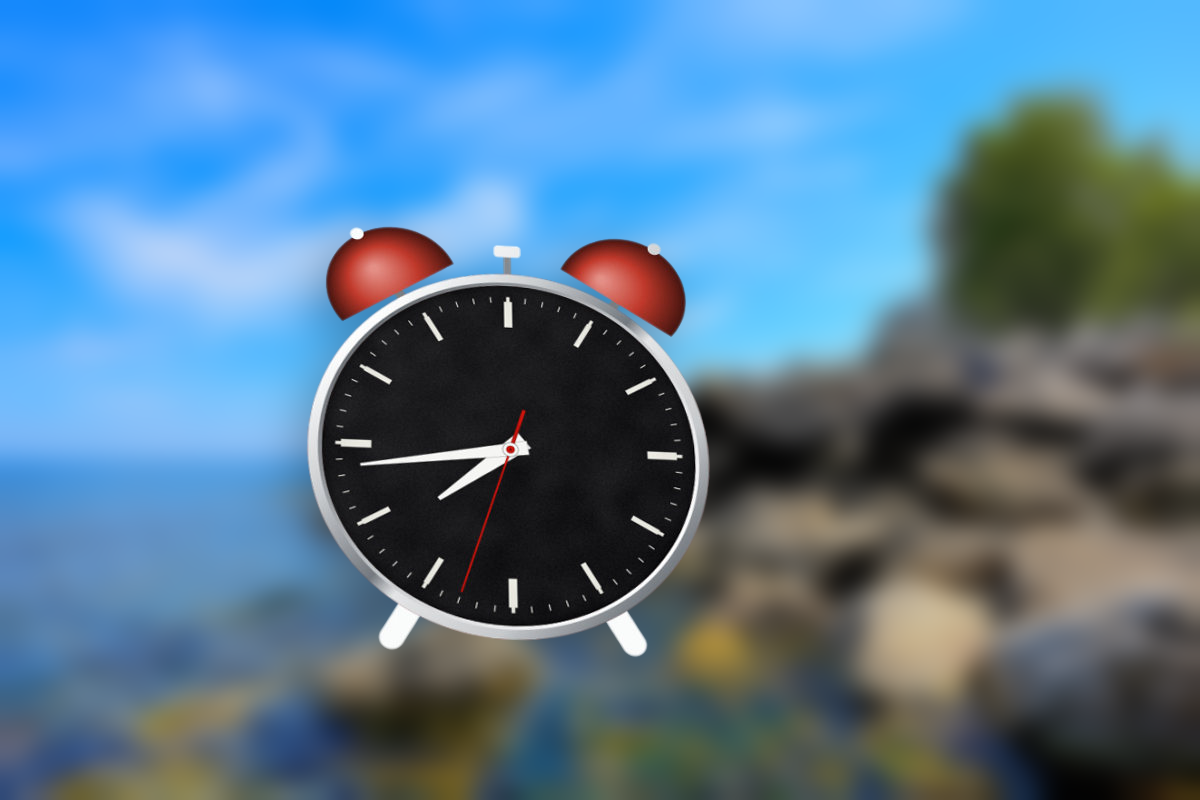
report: 7,43,33
